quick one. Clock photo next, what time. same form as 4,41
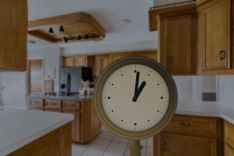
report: 1,01
